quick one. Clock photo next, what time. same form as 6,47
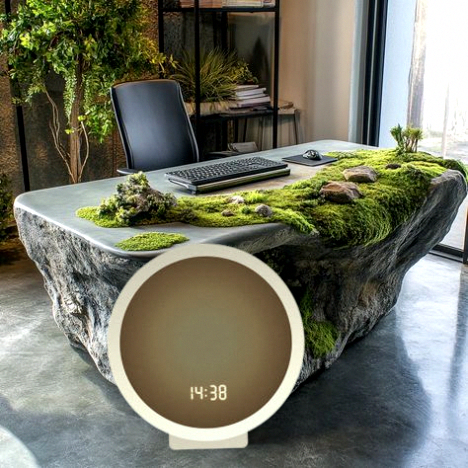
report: 14,38
